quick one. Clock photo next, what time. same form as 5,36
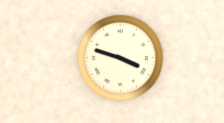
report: 3,48
